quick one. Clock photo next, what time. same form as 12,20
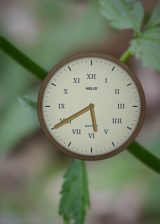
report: 5,40
